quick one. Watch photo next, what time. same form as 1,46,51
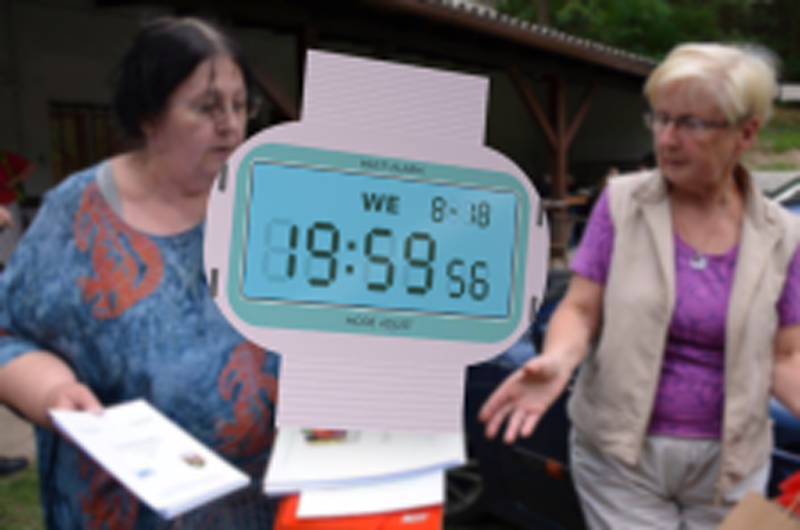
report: 19,59,56
